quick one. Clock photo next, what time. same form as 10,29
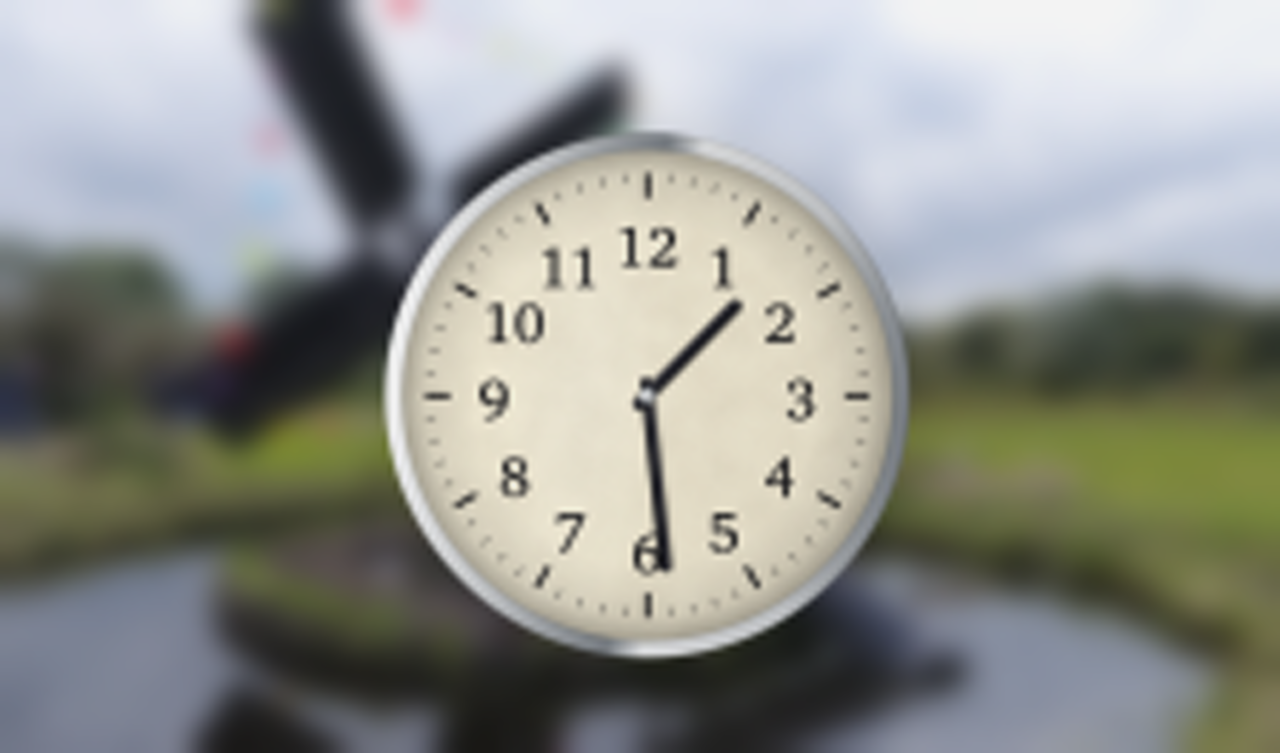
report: 1,29
